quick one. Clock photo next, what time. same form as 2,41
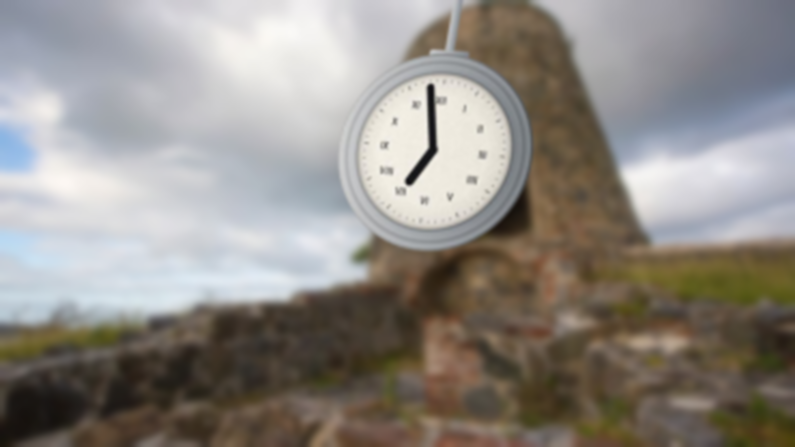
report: 6,58
